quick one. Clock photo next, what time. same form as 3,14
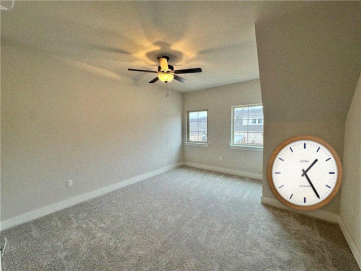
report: 1,25
